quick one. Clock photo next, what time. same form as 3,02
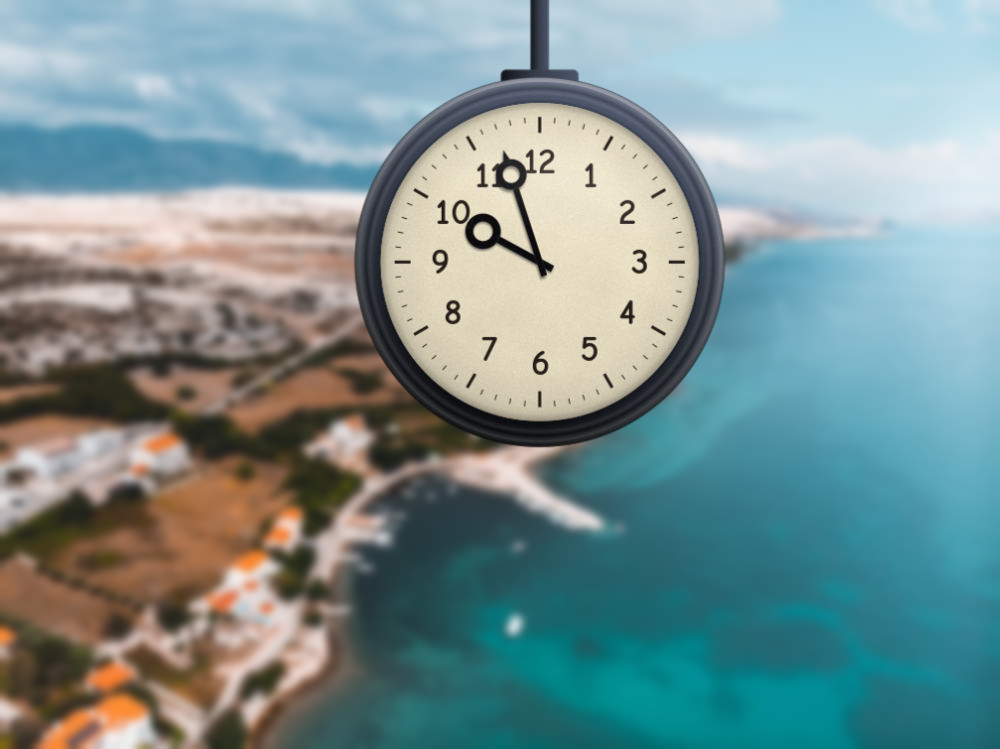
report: 9,57
